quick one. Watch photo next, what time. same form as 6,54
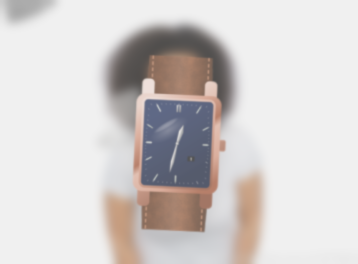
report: 12,32
